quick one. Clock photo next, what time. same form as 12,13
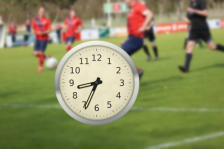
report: 8,34
